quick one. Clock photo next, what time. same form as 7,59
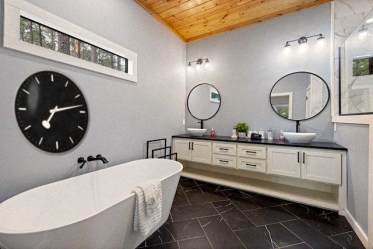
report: 7,13
